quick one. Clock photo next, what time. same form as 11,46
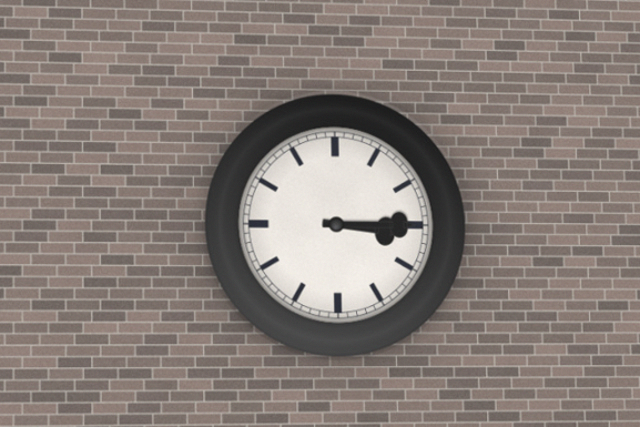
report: 3,15
